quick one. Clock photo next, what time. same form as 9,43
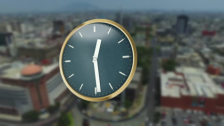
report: 12,29
